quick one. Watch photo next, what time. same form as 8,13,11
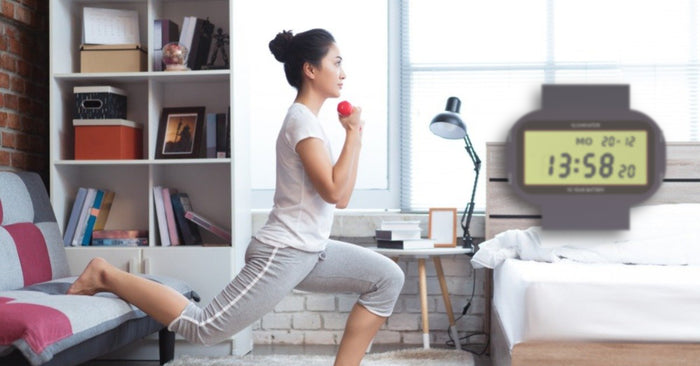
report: 13,58,20
